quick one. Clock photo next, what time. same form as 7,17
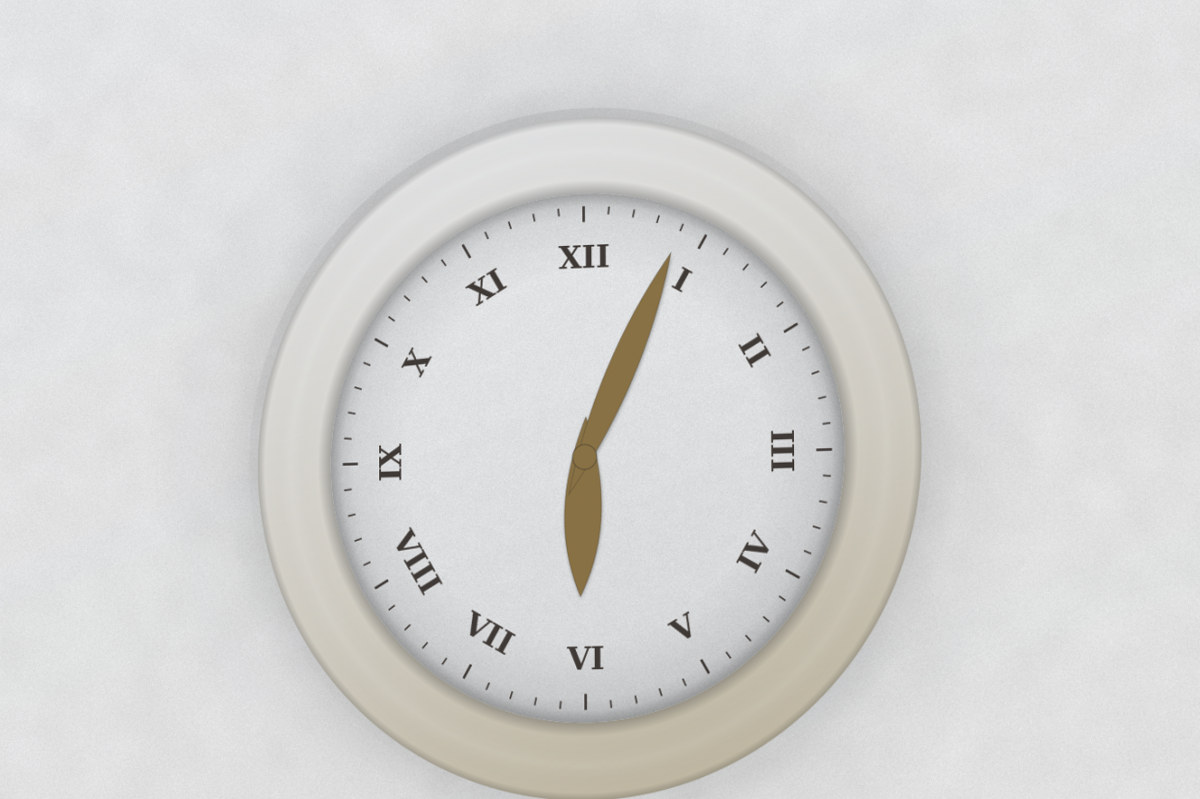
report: 6,04
